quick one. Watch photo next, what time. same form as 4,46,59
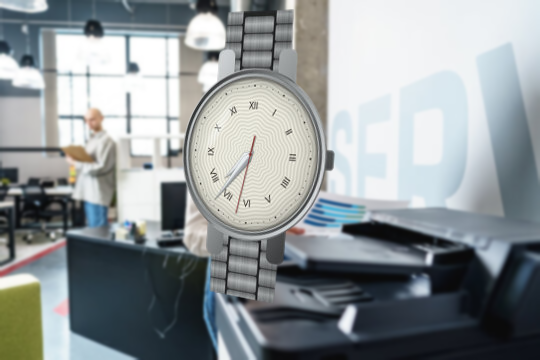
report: 7,36,32
